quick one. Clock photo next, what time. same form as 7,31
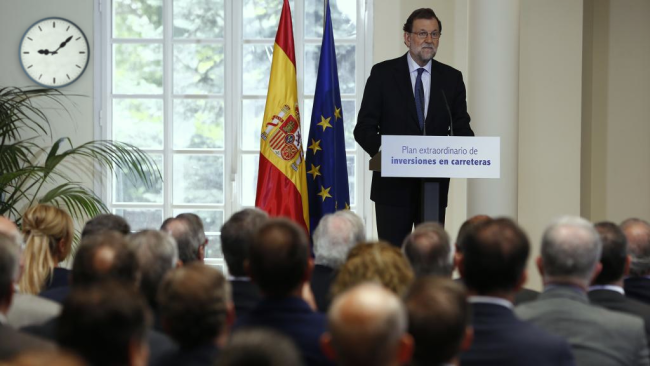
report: 9,08
